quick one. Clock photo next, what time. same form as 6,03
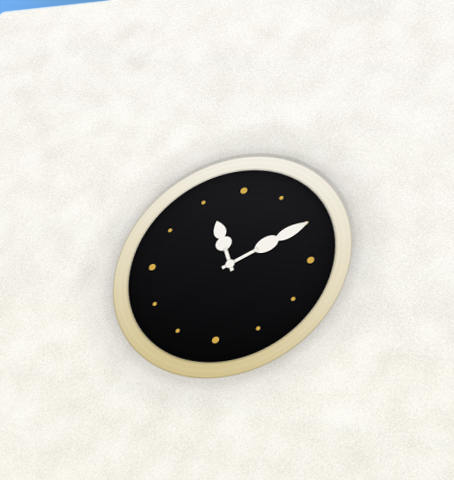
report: 11,10
